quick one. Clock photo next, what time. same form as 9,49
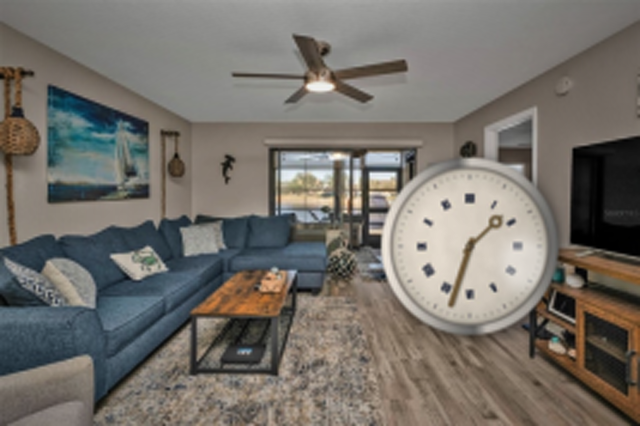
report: 1,33
